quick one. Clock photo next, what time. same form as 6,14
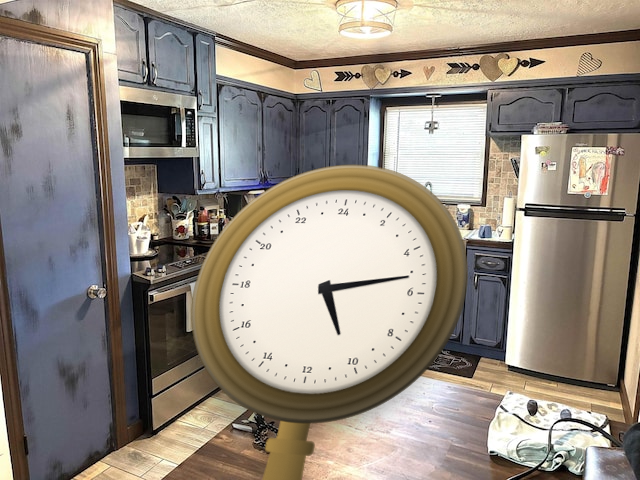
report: 10,13
